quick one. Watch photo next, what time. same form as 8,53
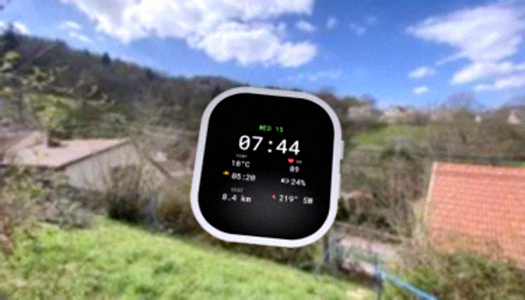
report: 7,44
